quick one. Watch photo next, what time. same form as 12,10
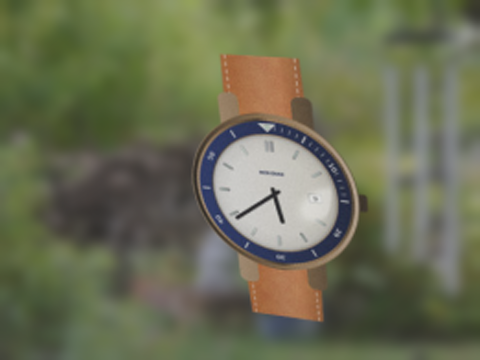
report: 5,39
